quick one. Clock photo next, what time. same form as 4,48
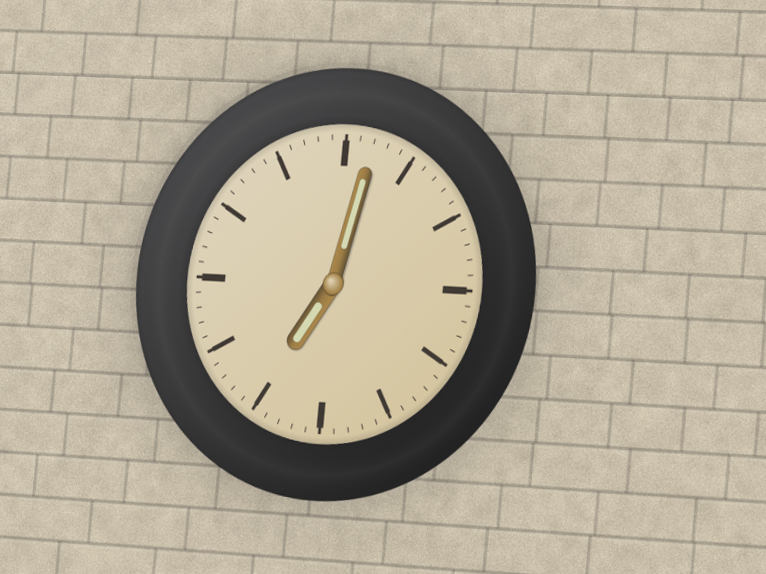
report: 7,02
